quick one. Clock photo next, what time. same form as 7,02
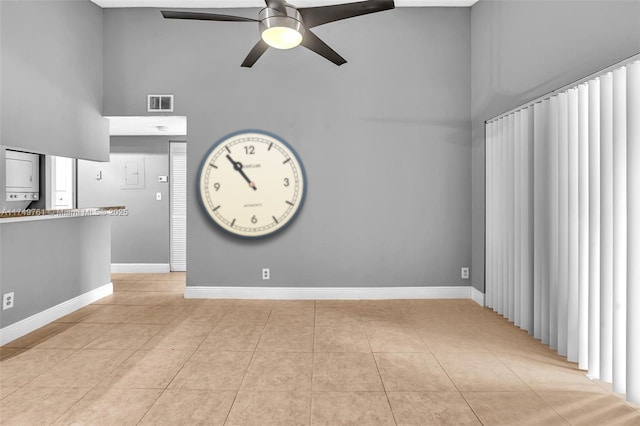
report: 10,54
